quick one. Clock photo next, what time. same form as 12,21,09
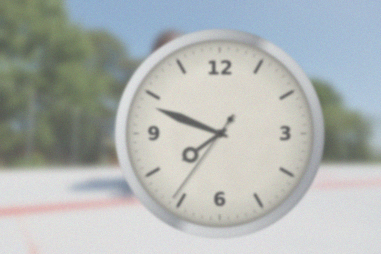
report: 7,48,36
